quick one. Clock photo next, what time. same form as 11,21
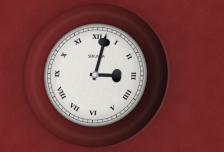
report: 3,02
